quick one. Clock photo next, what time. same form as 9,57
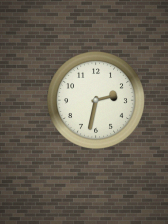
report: 2,32
